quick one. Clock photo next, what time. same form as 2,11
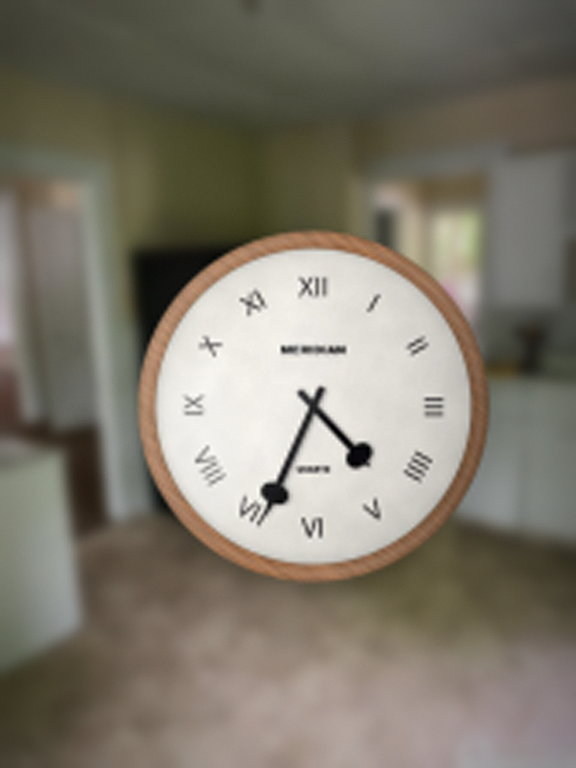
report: 4,34
